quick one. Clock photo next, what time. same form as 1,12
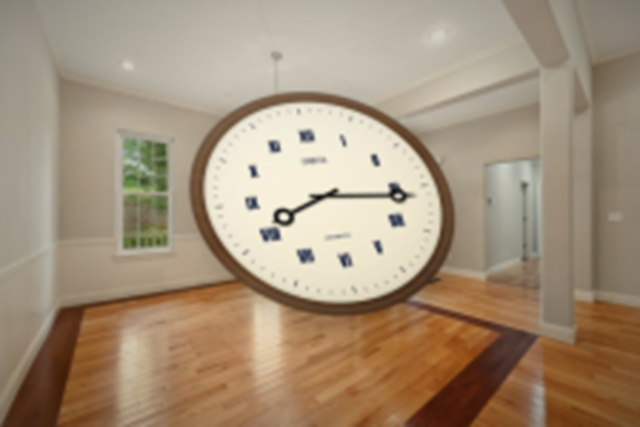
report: 8,16
